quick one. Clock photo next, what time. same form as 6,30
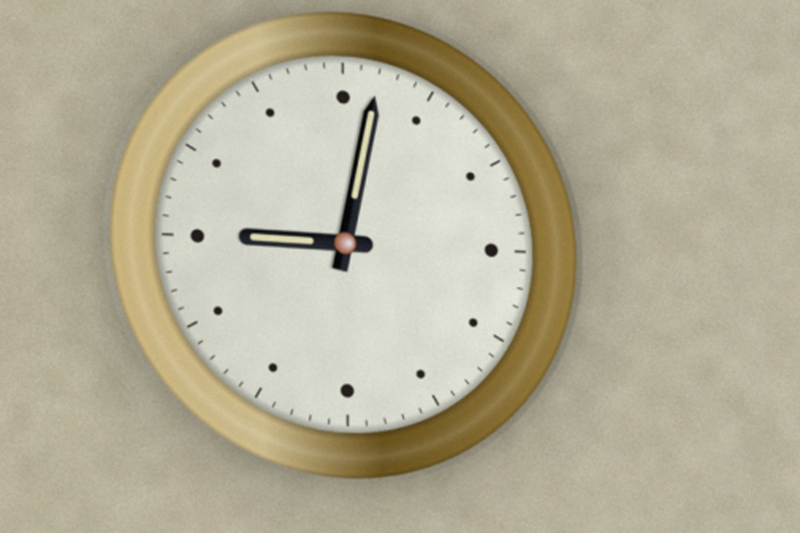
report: 9,02
